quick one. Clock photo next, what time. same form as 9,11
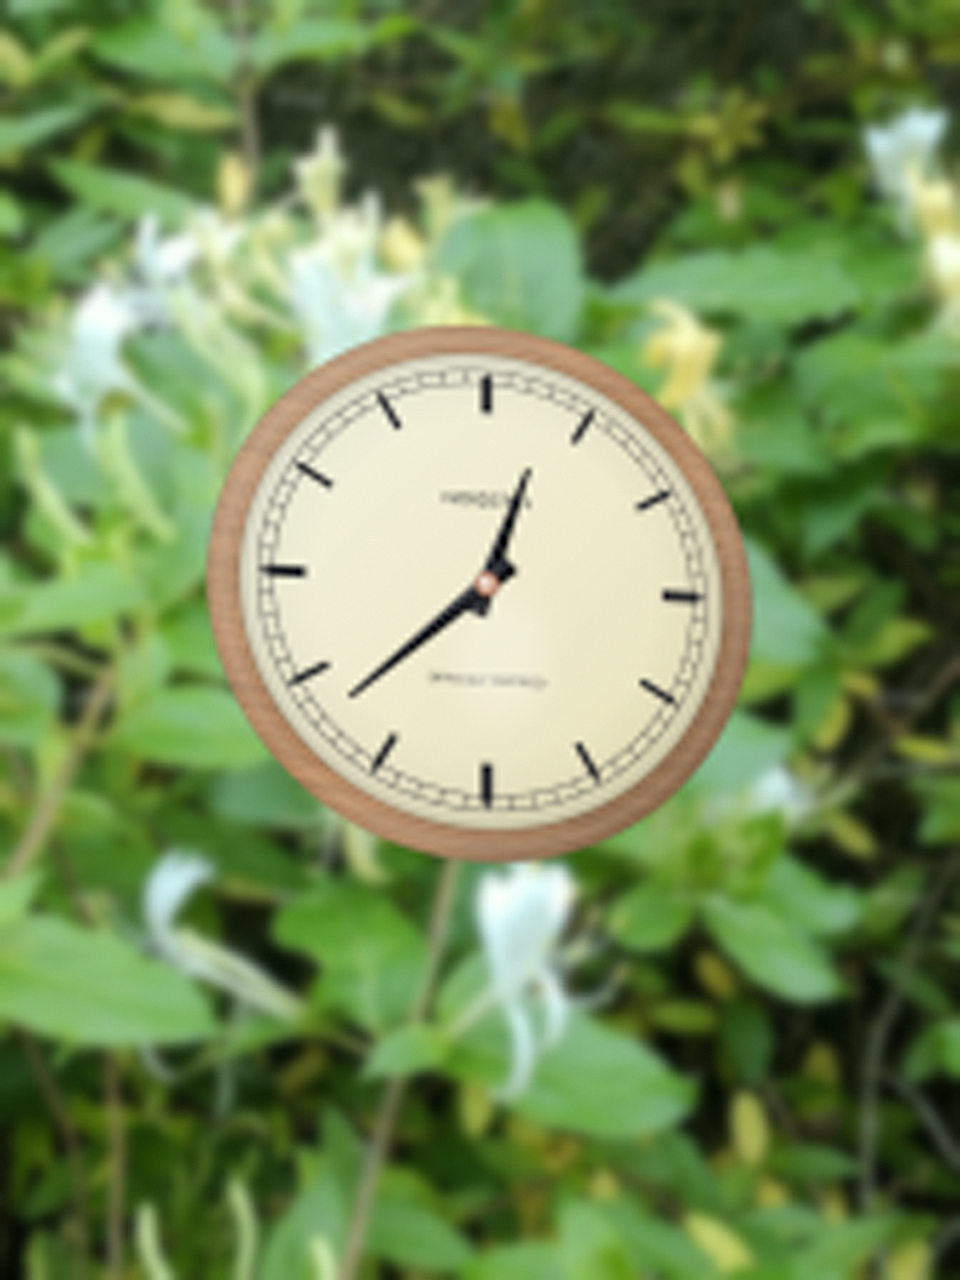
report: 12,38
